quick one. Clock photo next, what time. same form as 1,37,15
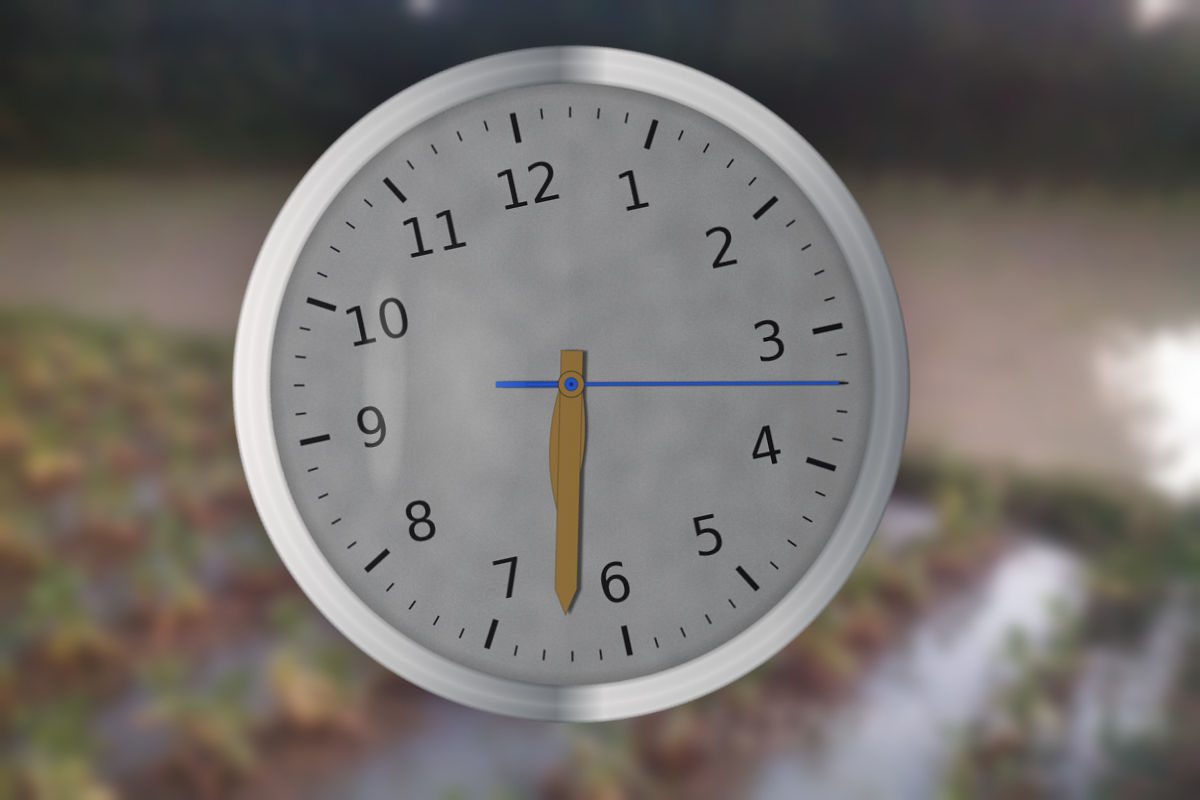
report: 6,32,17
